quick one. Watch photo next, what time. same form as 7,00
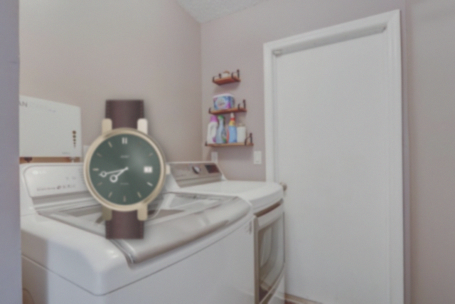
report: 7,43
